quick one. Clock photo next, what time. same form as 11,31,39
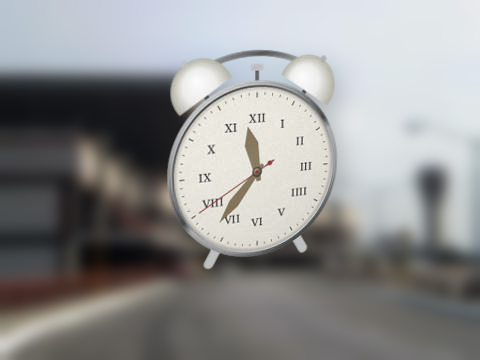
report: 11,36,40
